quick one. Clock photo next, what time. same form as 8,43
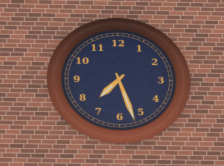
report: 7,27
